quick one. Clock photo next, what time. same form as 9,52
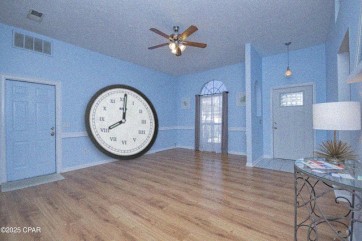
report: 8,01
